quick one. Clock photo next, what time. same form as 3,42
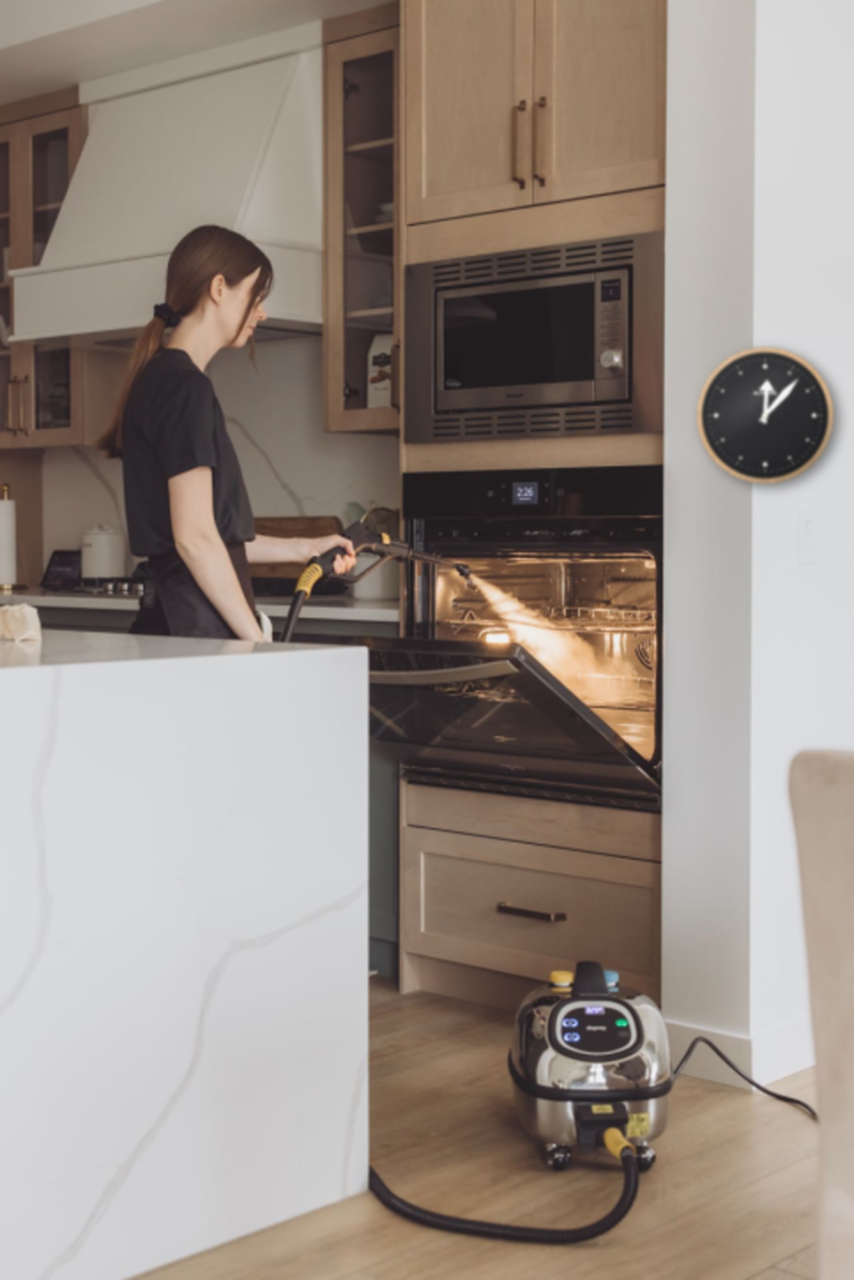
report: 12,07
